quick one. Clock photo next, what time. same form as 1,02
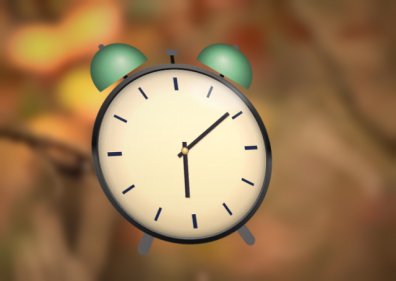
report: 6,09
